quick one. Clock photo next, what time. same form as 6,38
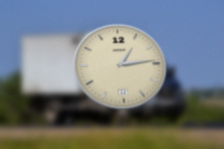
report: 1,14
